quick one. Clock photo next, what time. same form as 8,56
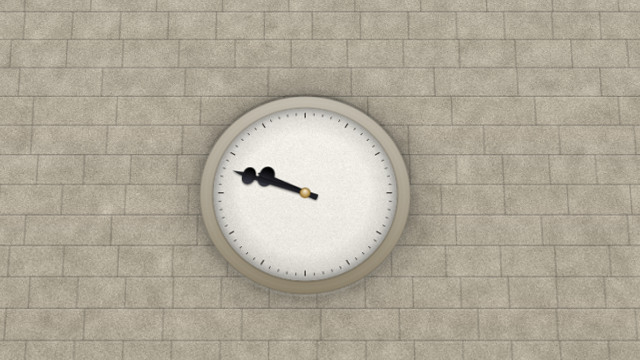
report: 9,48
